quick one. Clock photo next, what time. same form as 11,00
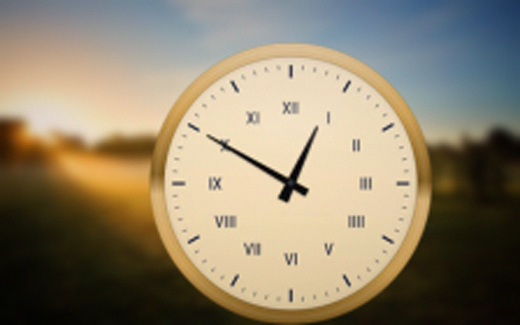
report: 12,50
